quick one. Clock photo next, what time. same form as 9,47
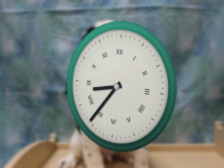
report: 8,36
